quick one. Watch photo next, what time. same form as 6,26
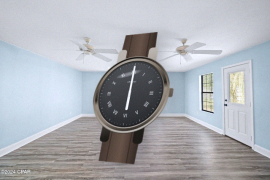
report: 6,00
